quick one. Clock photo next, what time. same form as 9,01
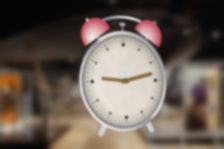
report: 9,13
